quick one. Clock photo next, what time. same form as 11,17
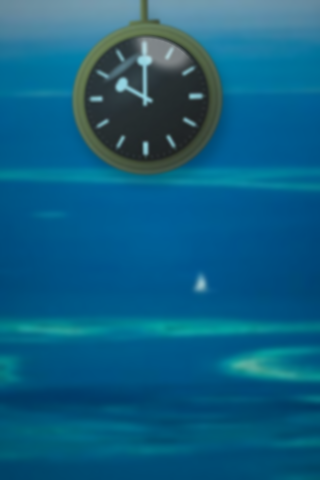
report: 10,00
